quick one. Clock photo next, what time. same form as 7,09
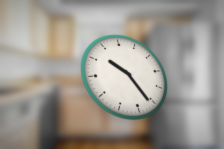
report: 10,26
